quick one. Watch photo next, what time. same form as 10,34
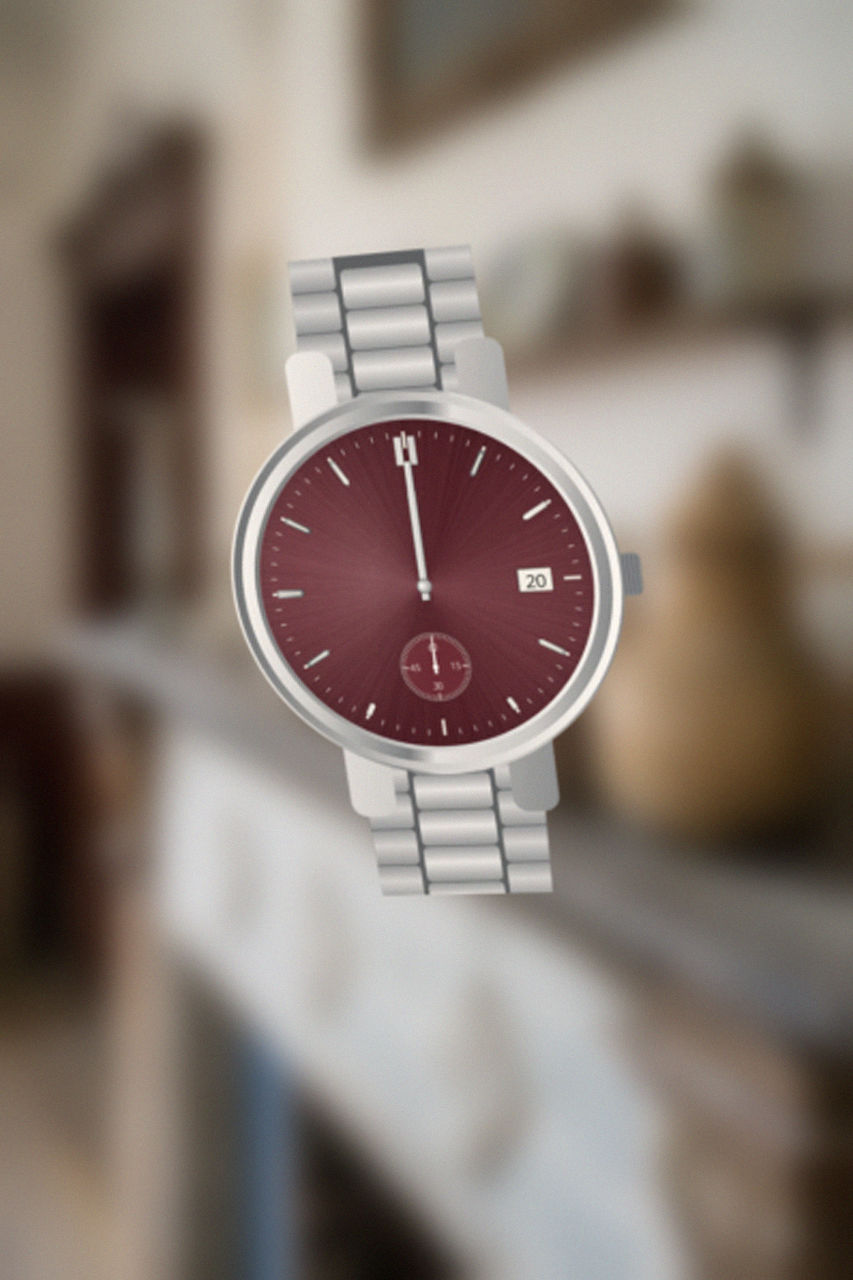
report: 12,00
